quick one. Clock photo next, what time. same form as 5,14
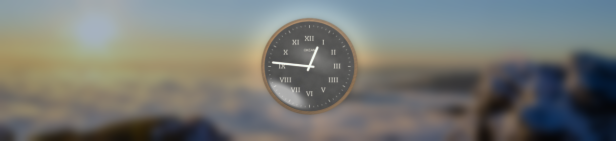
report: 12,46
